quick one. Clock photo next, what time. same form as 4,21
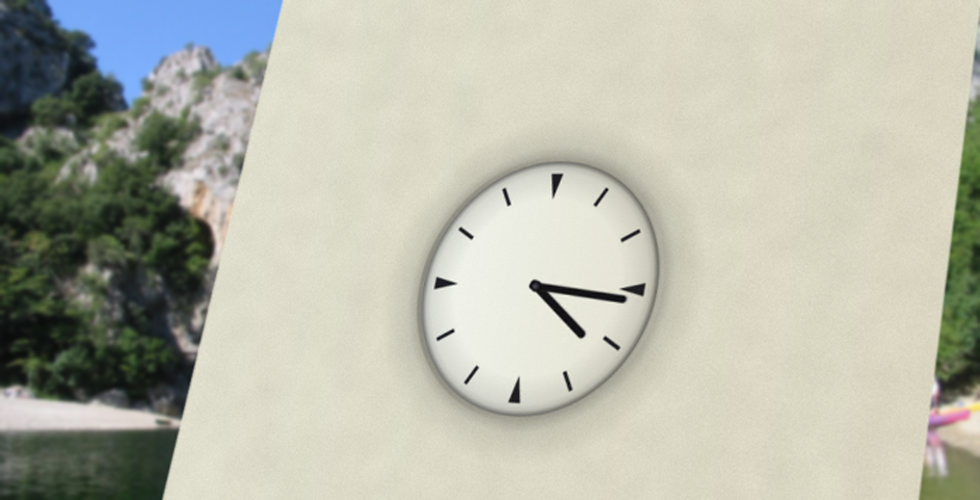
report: 4,16
